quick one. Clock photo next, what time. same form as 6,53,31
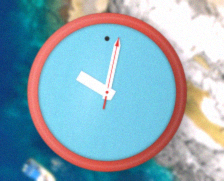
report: 10,02,02
